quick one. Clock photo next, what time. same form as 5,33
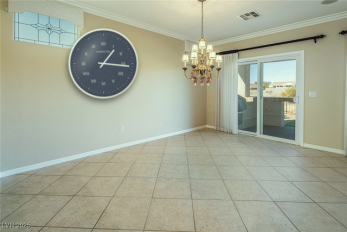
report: 1,16
